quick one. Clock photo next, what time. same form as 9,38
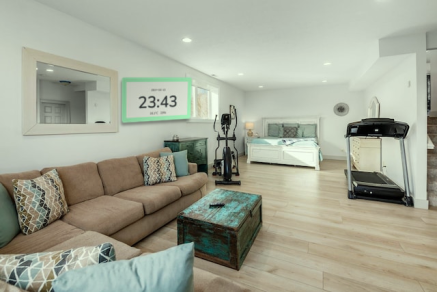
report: 23,43
